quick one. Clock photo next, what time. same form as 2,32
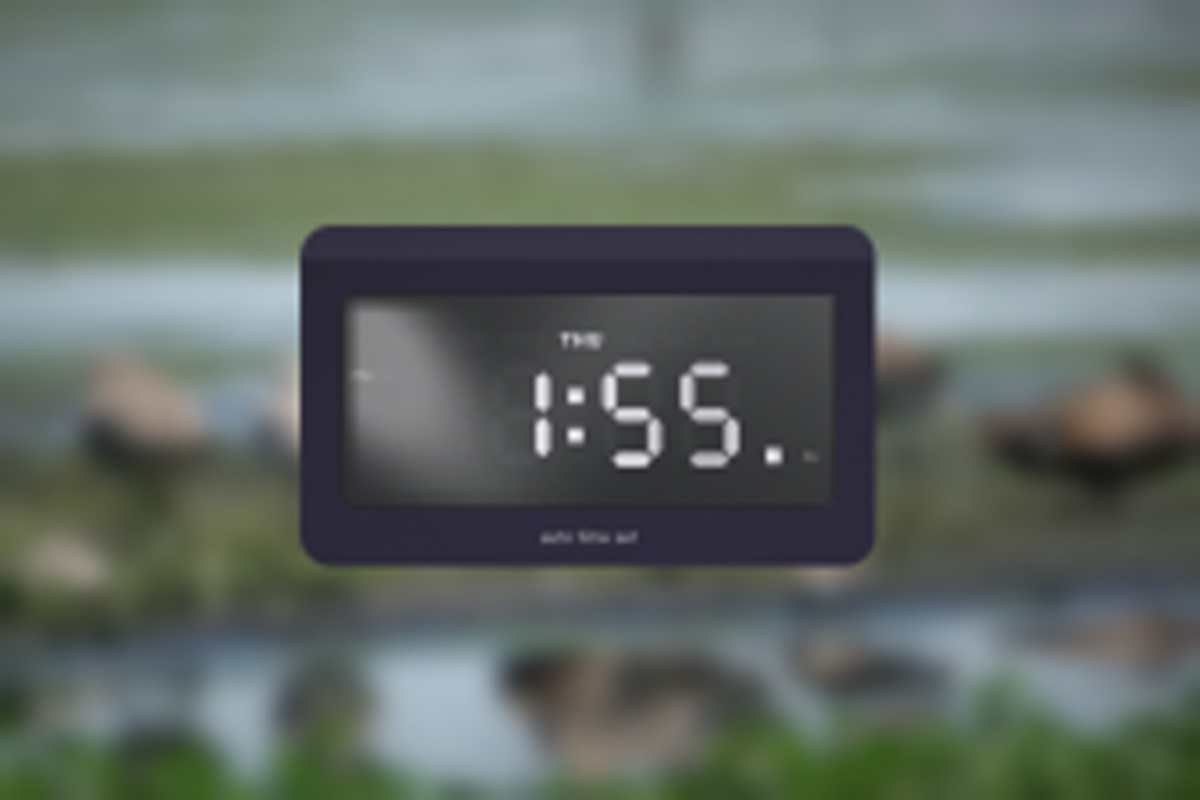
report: 1,55
